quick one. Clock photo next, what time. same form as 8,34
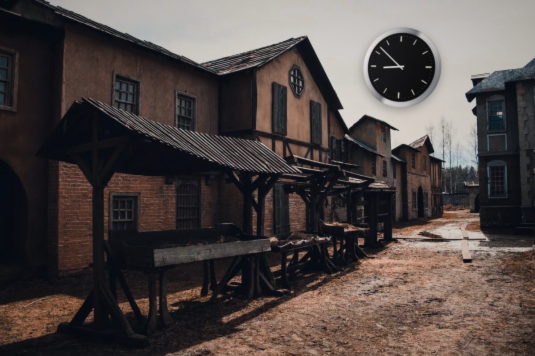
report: 8,52
